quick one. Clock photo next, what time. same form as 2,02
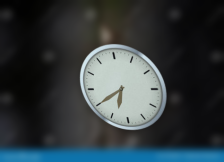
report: 6,40
